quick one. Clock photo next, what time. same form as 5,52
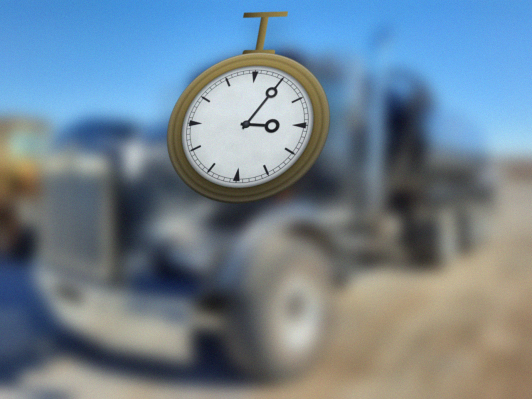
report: 3,05
